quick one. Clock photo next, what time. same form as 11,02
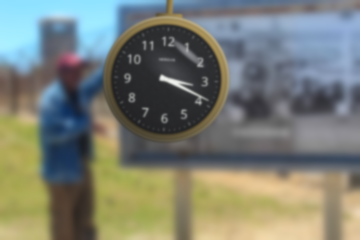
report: 3,19
